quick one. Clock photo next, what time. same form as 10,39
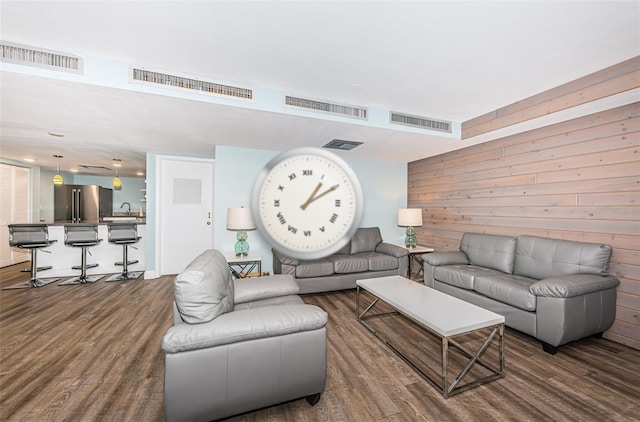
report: 1,10
